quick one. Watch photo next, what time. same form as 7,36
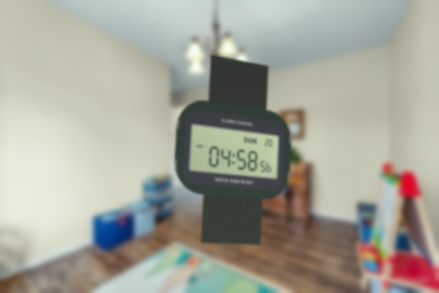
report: 4,58
